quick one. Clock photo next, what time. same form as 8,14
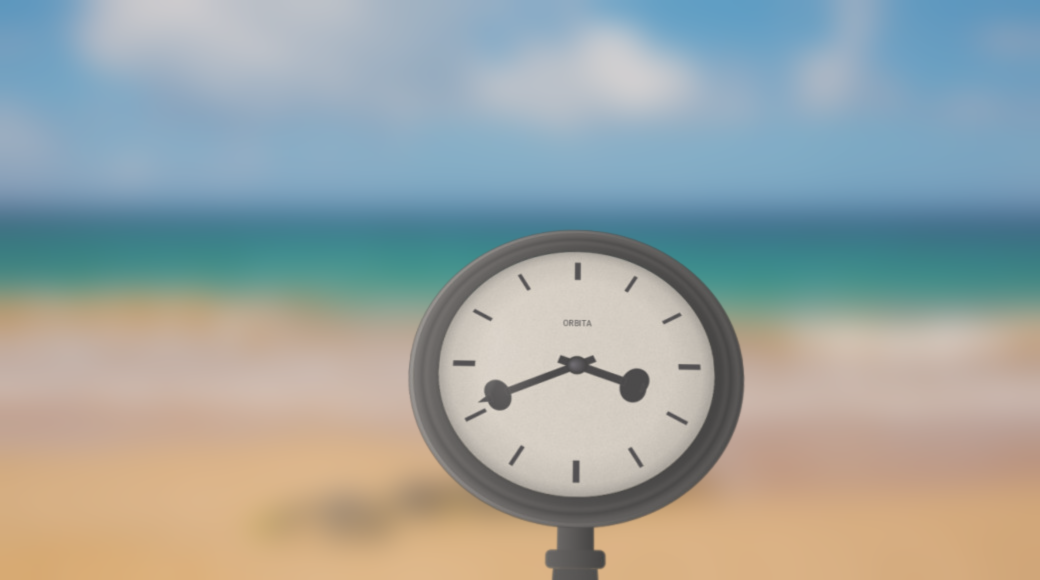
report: 3,41
